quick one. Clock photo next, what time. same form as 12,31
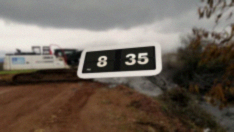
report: 8,35
